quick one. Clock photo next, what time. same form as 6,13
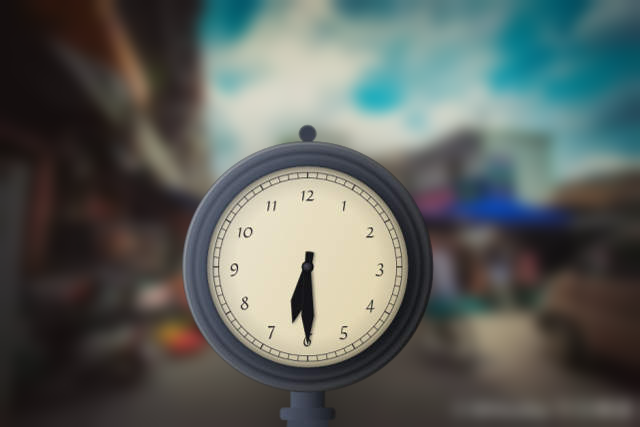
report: 6,30
